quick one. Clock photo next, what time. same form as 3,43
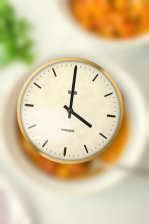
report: 4,00
